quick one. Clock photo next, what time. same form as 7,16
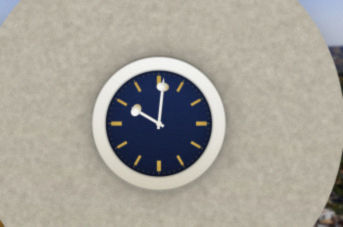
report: 10,01
